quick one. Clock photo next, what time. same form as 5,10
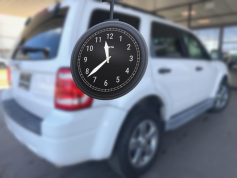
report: 11,38
